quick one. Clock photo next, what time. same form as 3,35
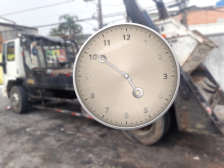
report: 4,51
